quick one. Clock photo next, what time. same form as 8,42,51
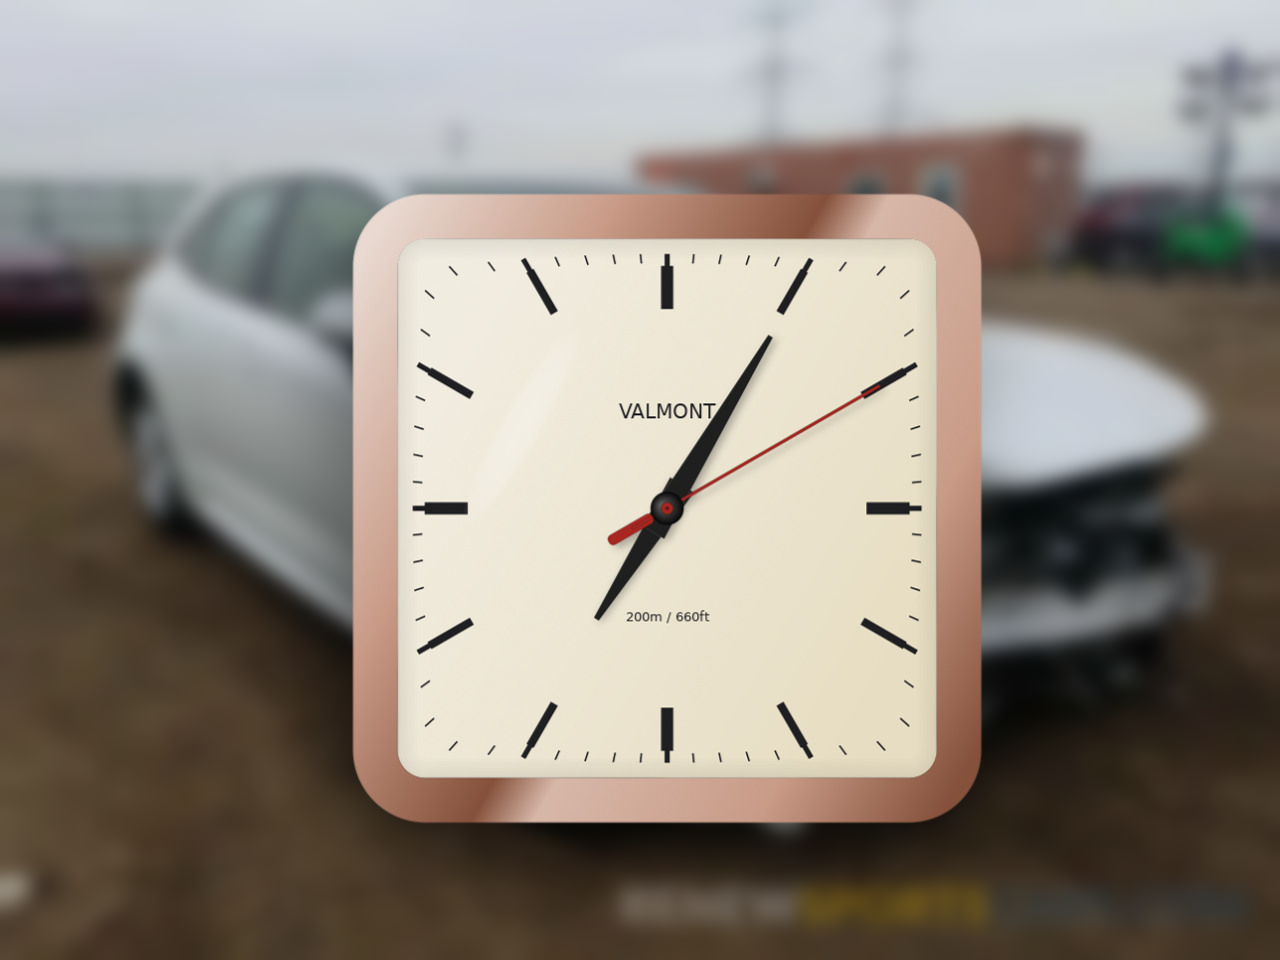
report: 7,05,10
